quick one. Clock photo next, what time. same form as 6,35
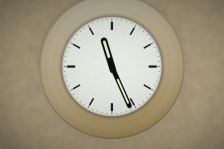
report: 11,26
